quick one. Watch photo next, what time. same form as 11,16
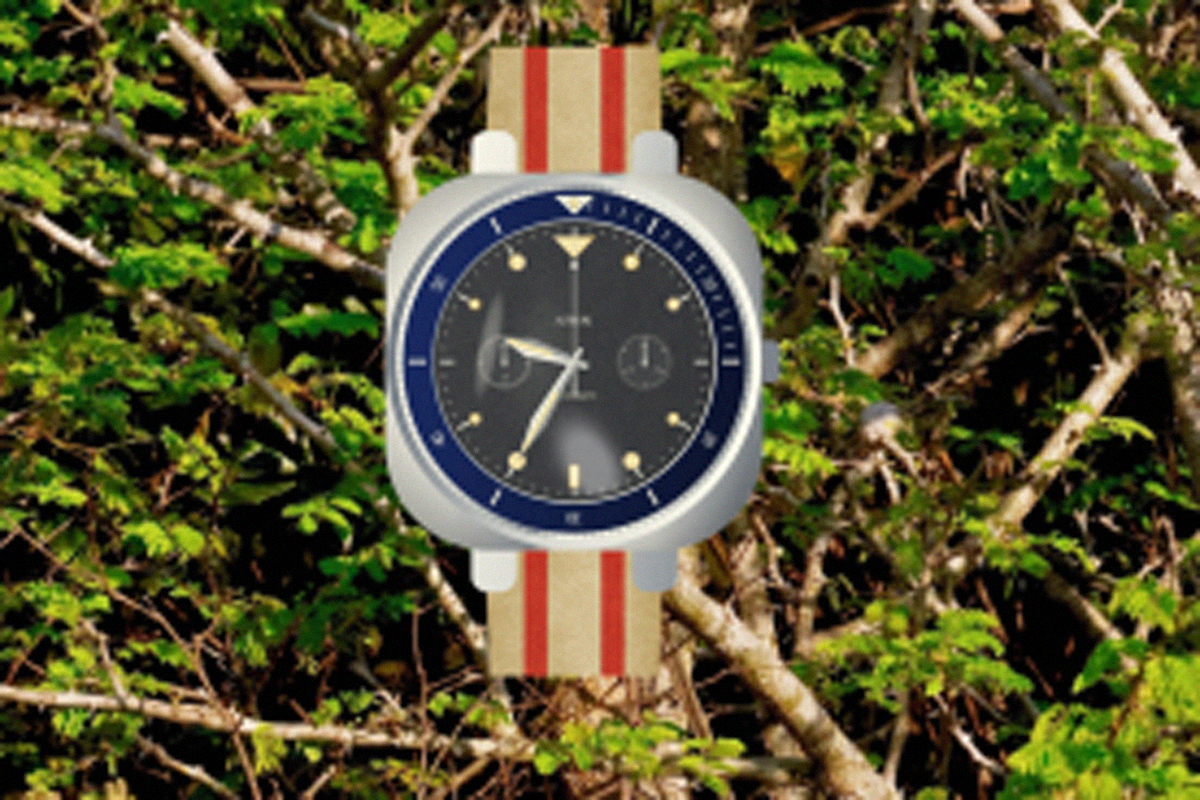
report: 9,35
